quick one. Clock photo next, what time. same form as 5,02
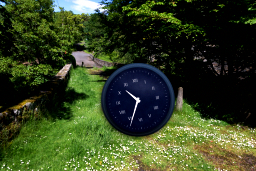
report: 10,34
